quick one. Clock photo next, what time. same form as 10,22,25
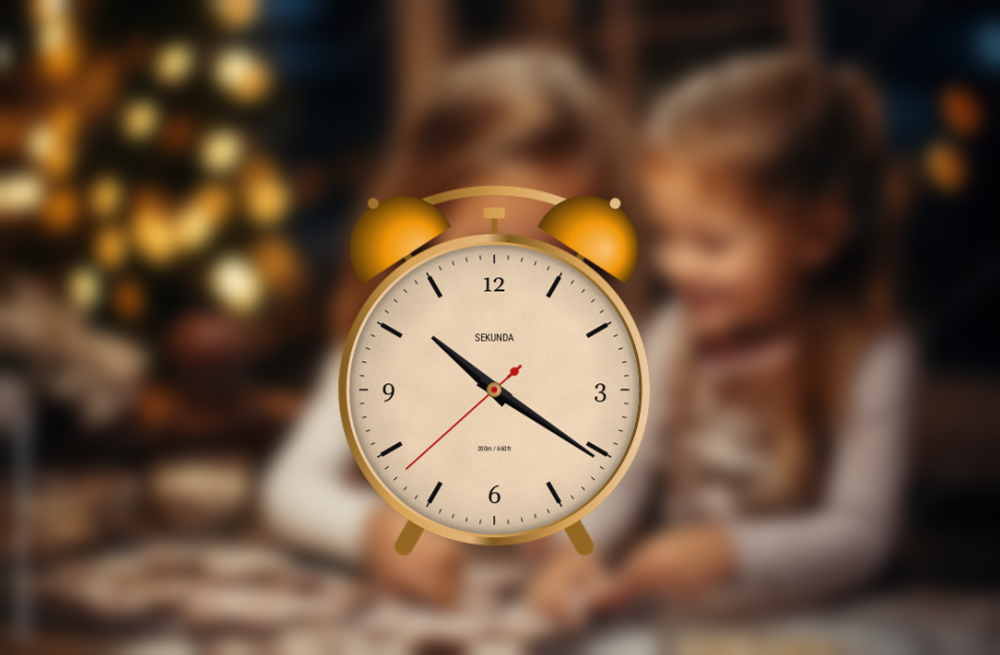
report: 10,20,38
